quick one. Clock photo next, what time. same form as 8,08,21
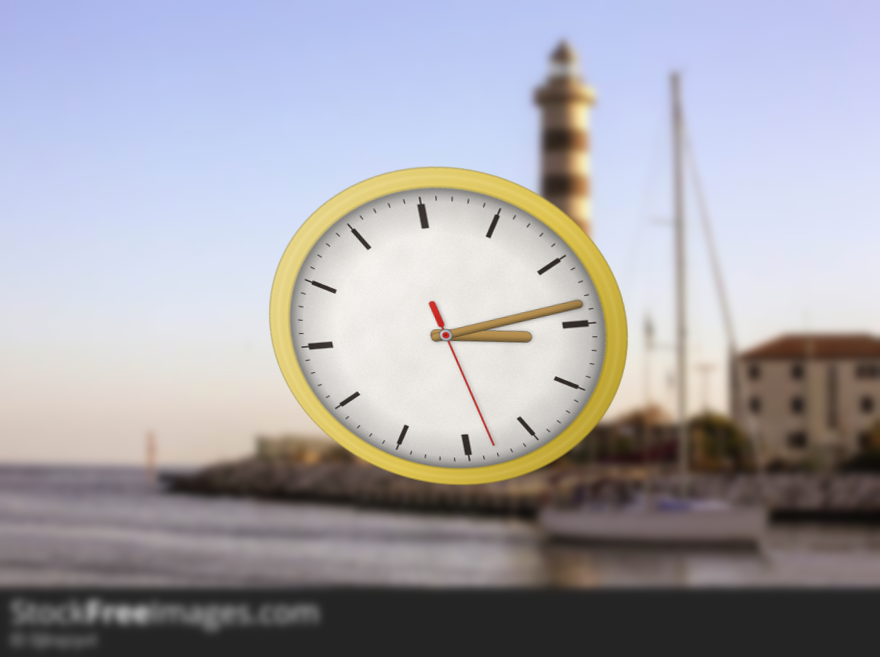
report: 3,13,28
